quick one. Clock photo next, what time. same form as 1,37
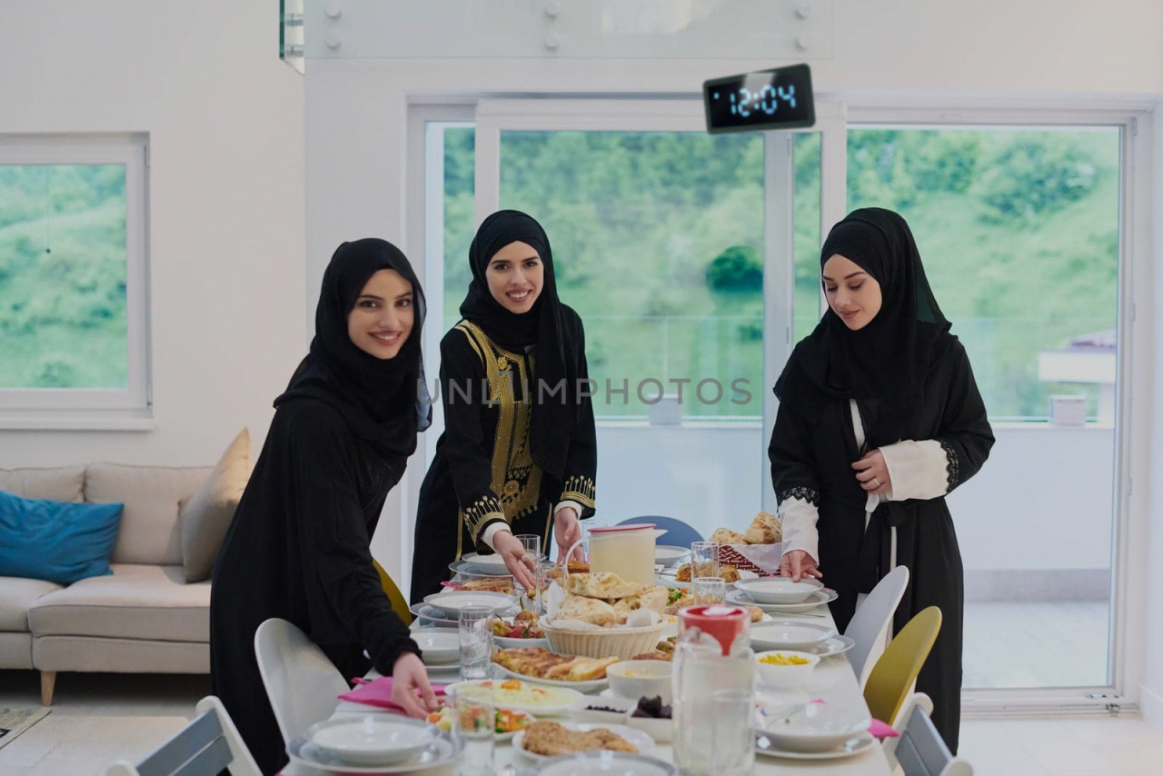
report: 12,04
